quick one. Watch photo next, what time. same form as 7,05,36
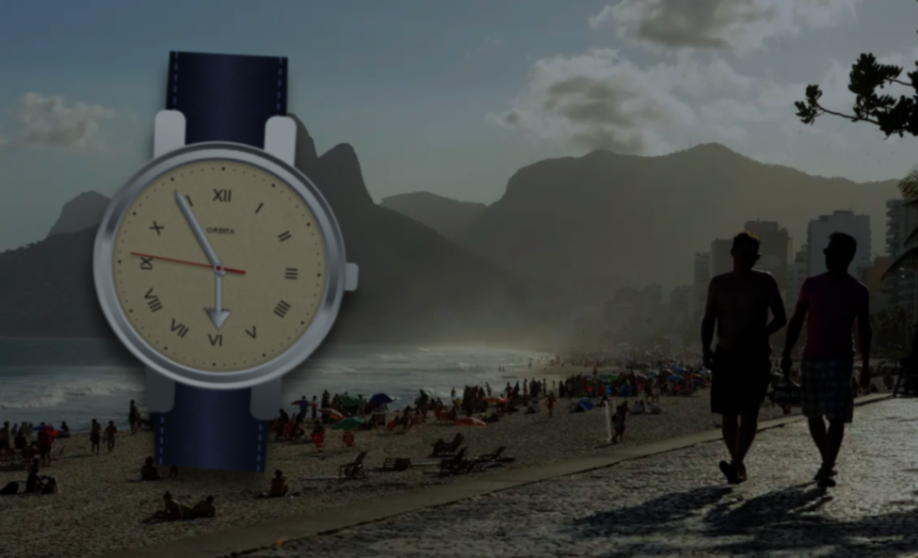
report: 5,54,46
